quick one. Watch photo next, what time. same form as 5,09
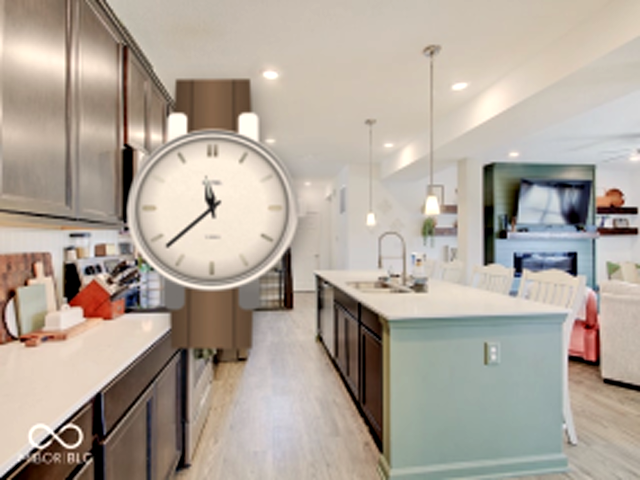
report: 11,38
